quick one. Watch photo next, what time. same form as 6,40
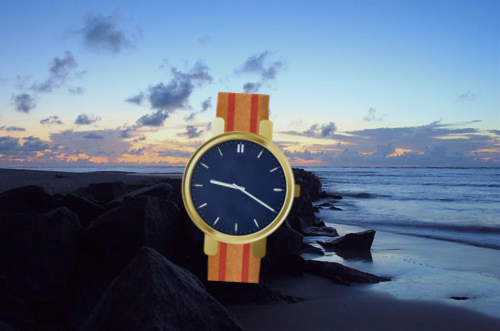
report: 9,20
